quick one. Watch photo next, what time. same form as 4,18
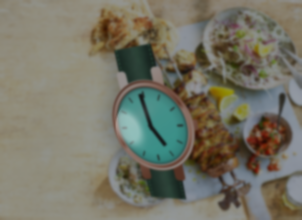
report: 4,59
